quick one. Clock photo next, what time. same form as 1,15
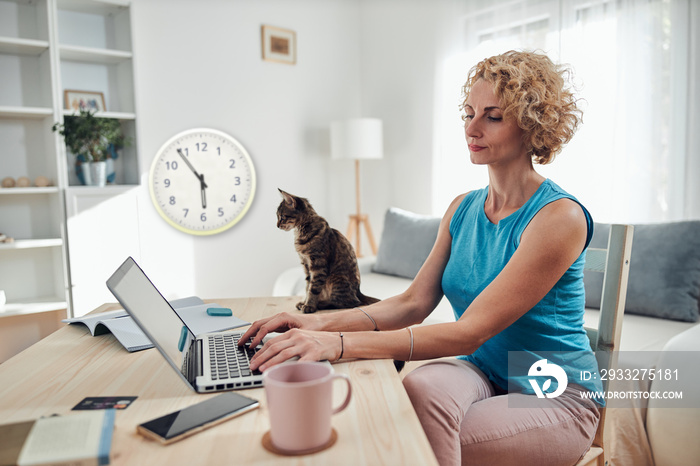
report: 5,54
